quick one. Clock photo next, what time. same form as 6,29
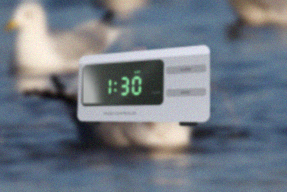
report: 1,30
